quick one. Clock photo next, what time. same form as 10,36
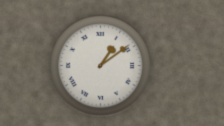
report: 1,09
